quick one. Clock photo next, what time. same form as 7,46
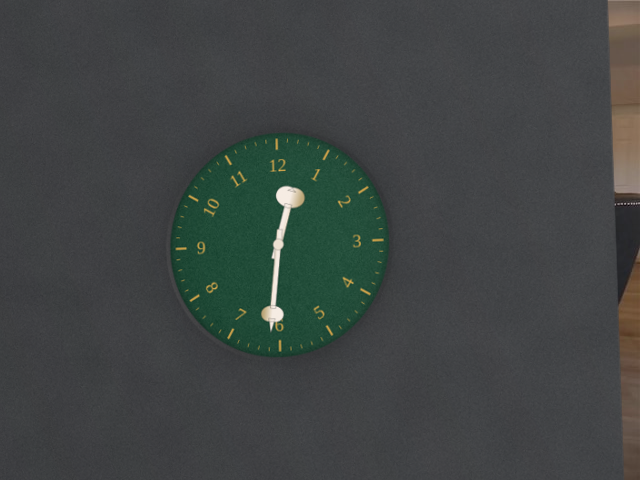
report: 12,31
